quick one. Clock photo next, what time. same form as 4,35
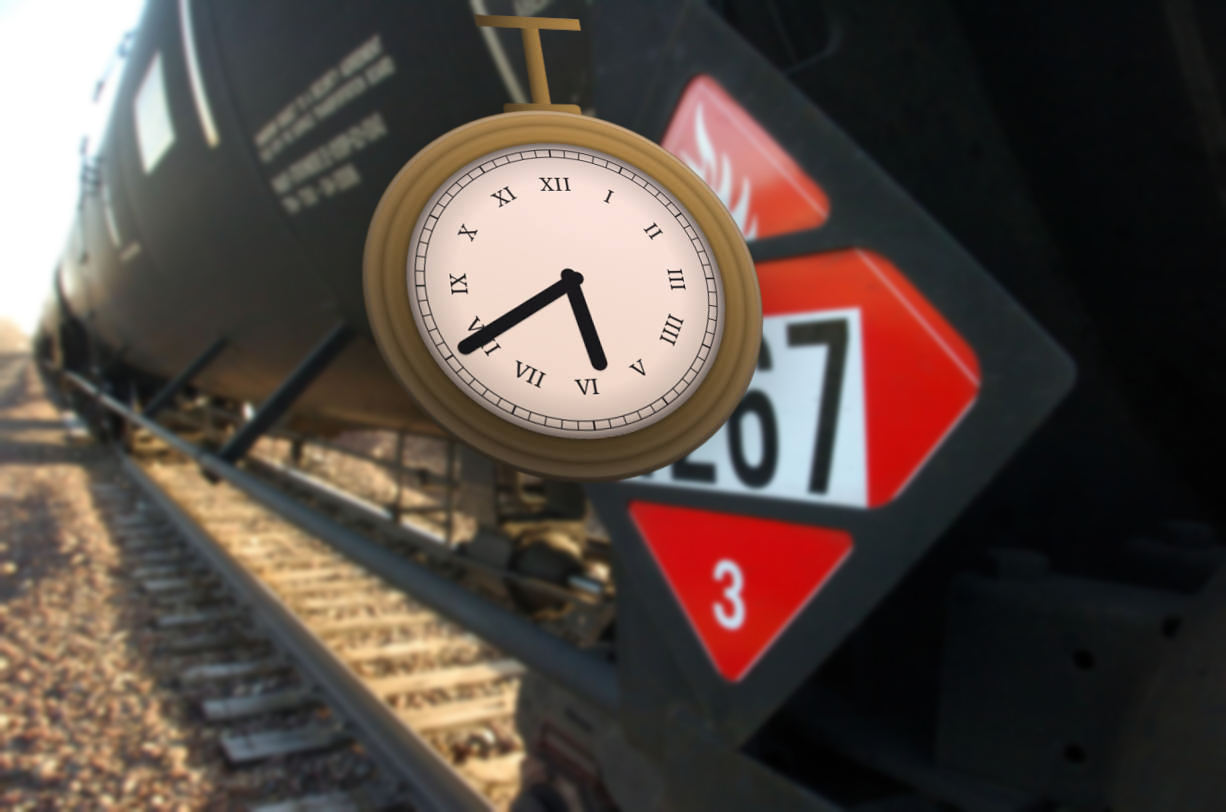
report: 5,40
